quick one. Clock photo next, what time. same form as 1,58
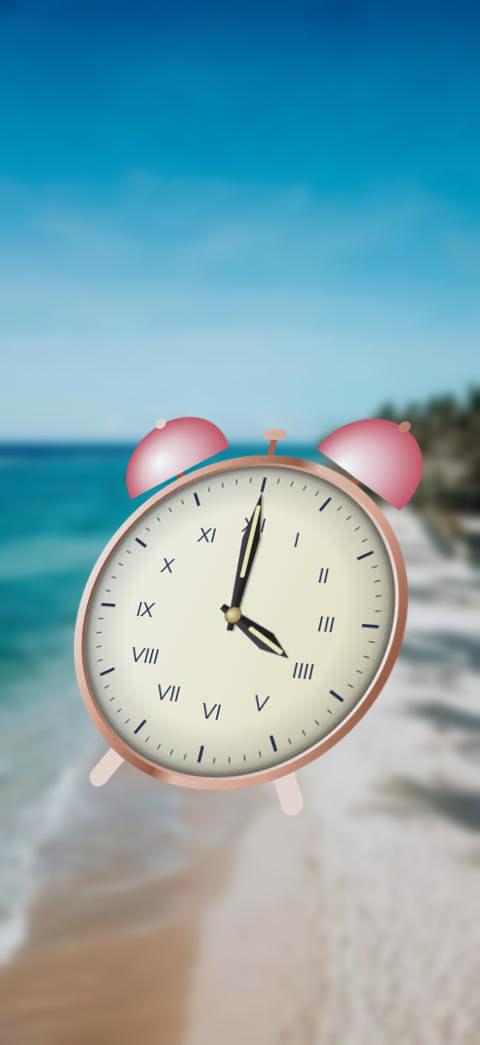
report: 4,00
